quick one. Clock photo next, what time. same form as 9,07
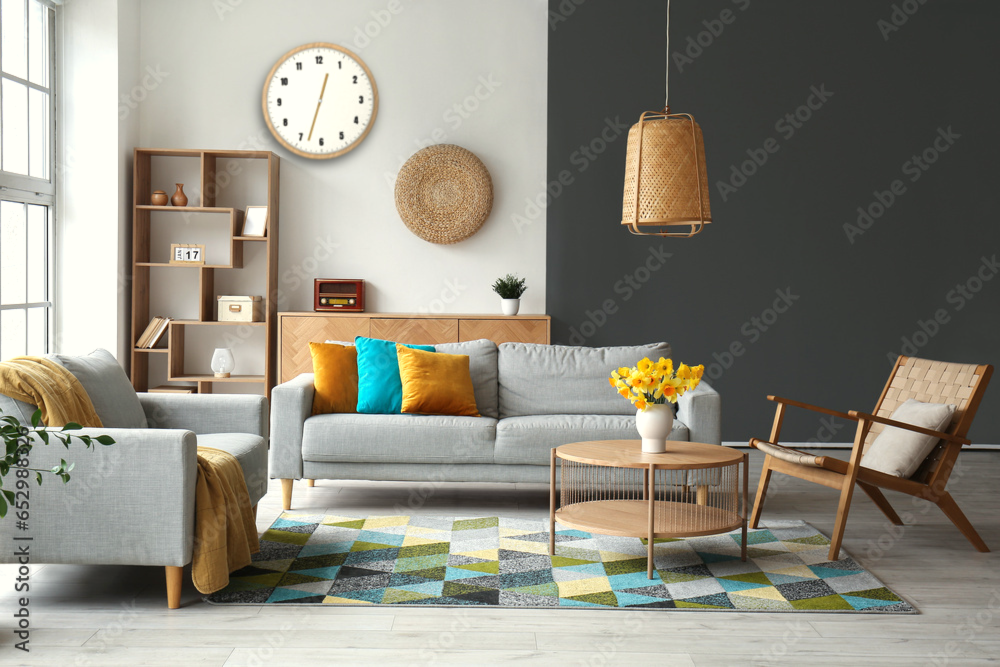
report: 12,33
